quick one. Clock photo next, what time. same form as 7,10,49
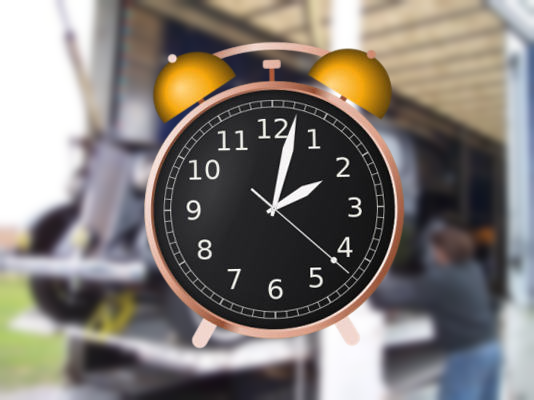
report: 2,02,22
